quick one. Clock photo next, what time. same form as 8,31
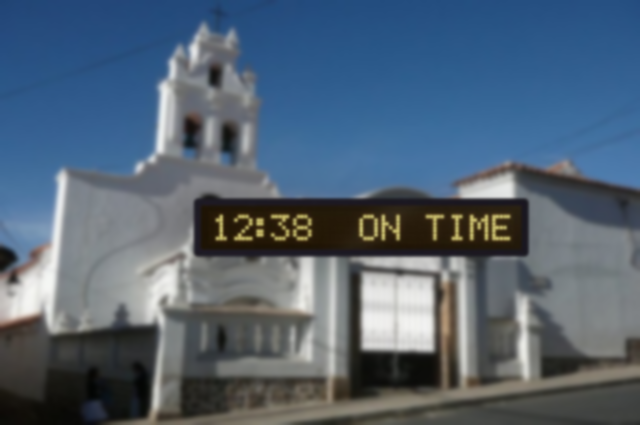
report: 12,38
